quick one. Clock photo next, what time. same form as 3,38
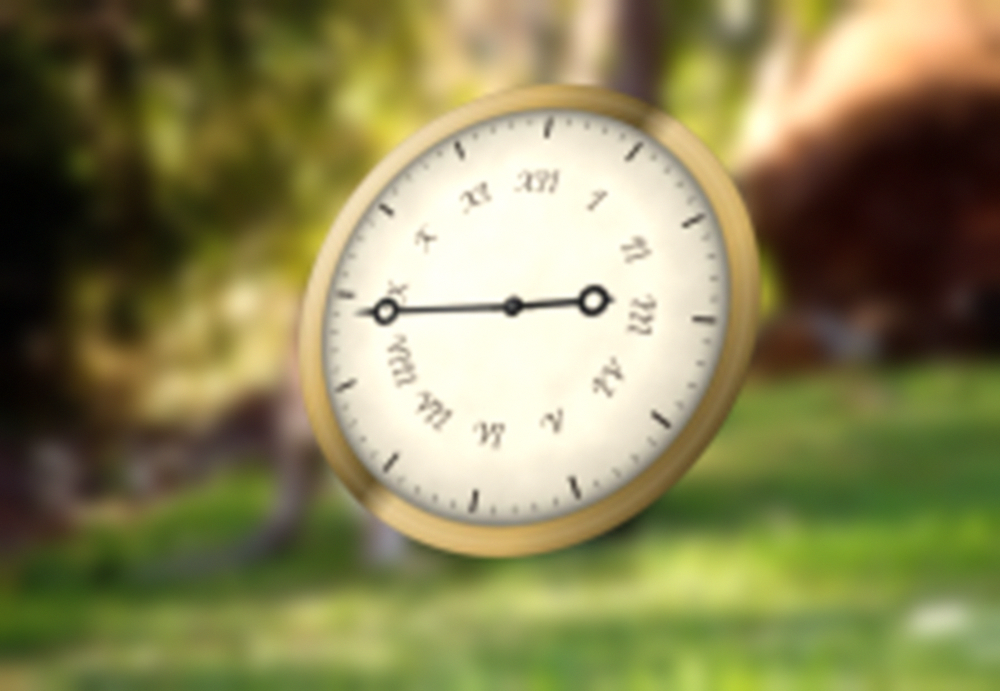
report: 2,44
